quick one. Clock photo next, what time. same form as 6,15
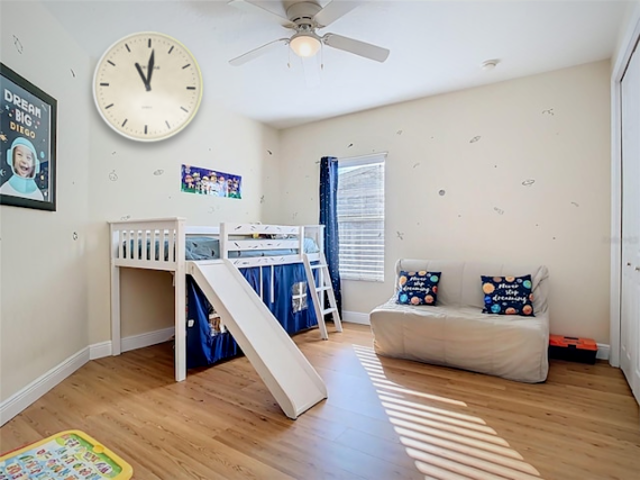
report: 11,01
